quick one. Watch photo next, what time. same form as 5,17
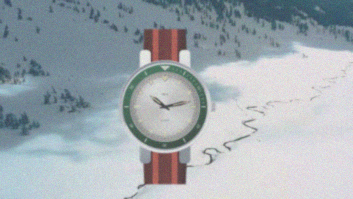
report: 10,13
